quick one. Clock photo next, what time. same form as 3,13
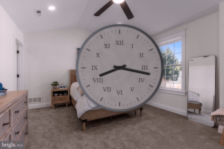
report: 8,17
